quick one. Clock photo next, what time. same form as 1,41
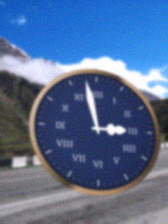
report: 2,58
